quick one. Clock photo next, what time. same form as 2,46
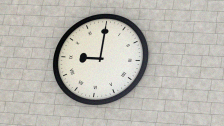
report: 9,00
